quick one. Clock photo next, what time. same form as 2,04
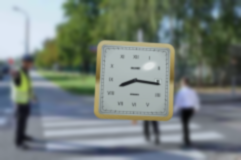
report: 8,16
